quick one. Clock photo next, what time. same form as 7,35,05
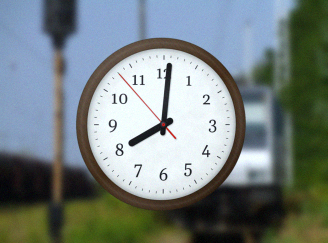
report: 8,00,53
